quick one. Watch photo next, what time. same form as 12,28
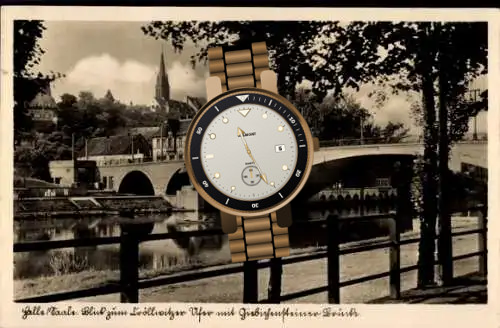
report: 11,26
